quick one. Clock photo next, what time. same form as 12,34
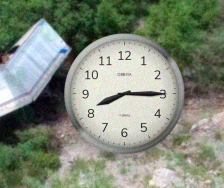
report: 8,15
